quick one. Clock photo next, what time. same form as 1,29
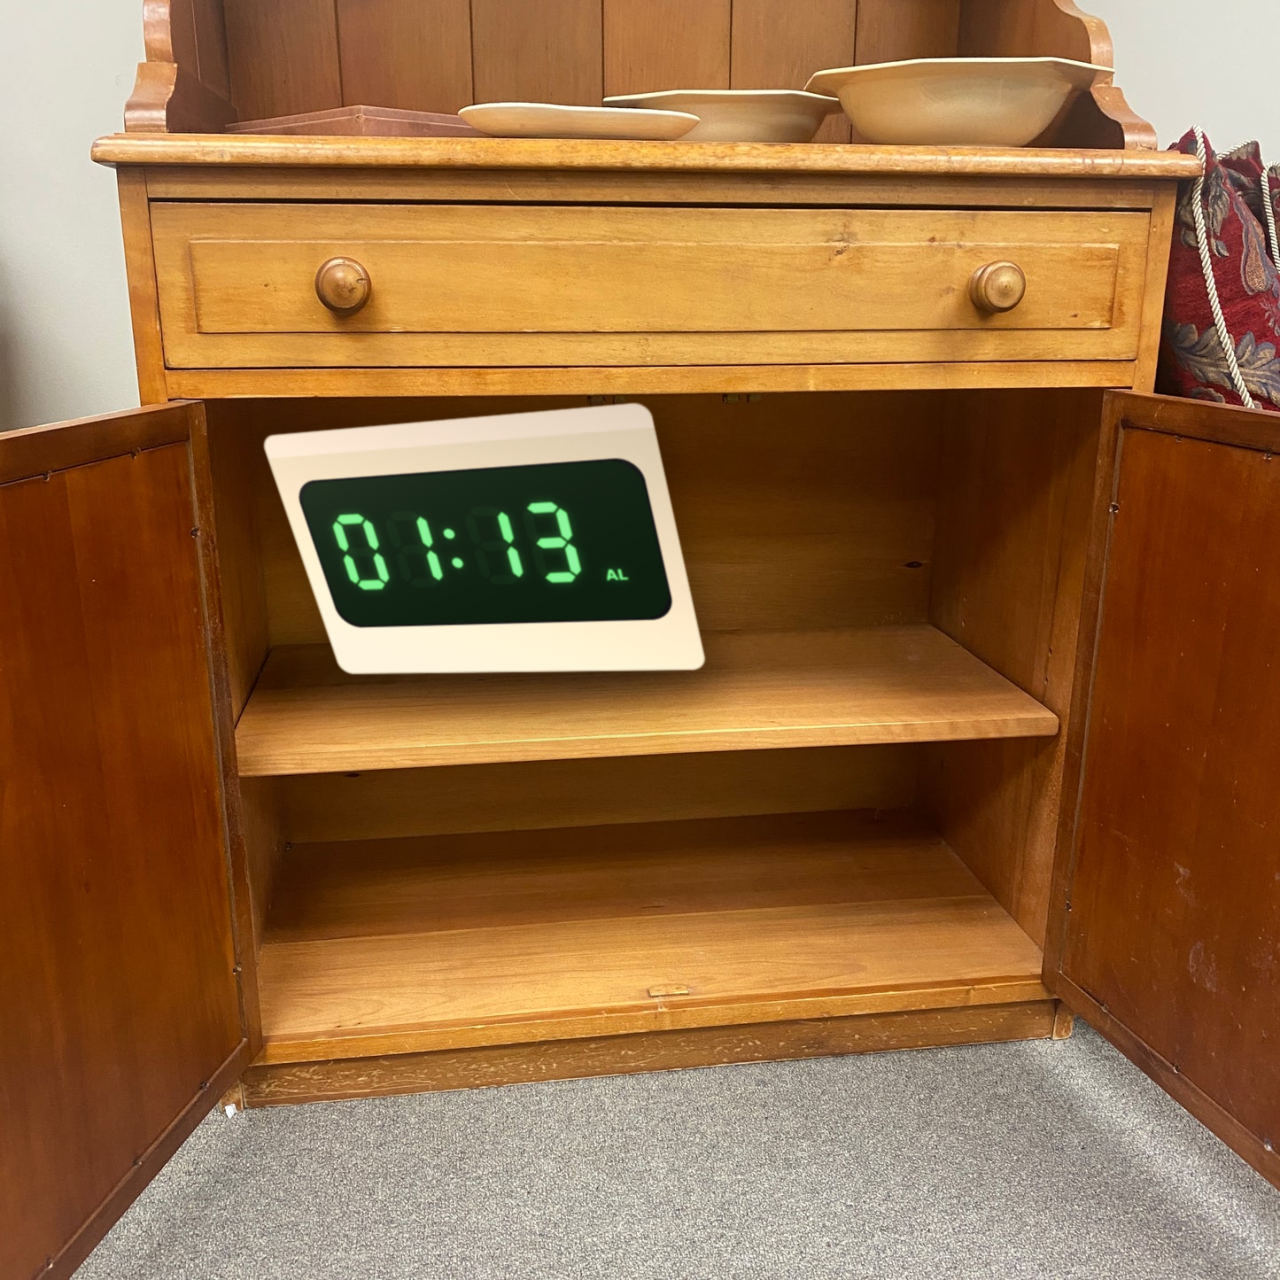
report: 1,13
